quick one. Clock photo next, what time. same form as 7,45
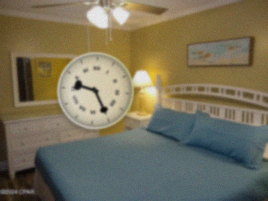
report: 9,25
